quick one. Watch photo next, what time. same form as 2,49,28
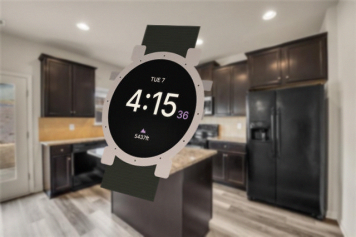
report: 4,15,36
